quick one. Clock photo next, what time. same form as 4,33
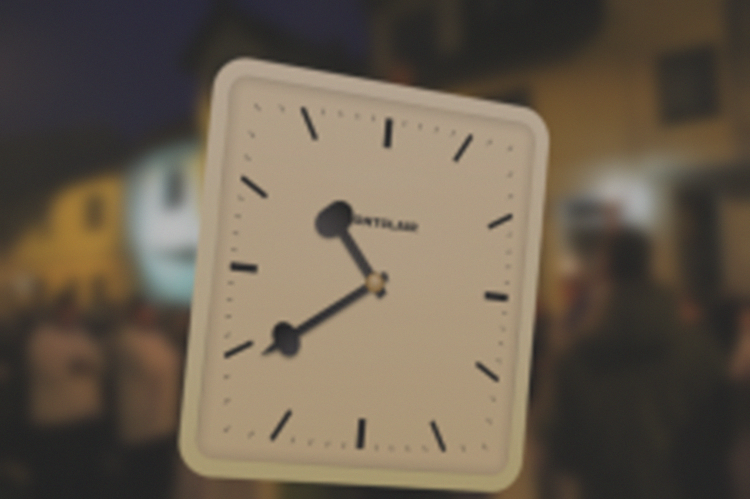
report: 10,39
